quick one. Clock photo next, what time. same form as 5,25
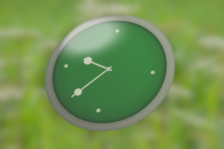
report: 9,37
